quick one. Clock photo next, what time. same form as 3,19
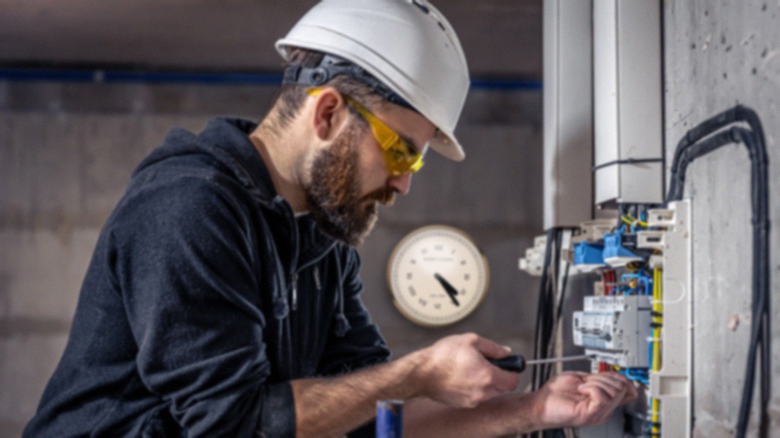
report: 4,24
